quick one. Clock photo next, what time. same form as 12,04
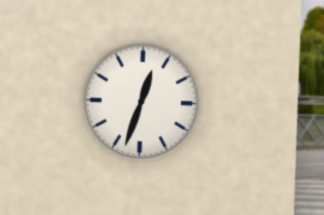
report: 12,33
